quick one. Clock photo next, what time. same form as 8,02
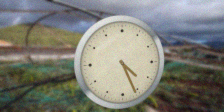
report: 4,26
